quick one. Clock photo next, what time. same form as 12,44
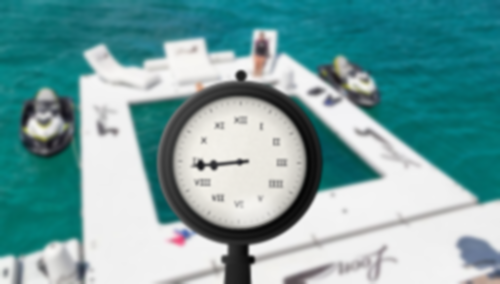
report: 8,44
